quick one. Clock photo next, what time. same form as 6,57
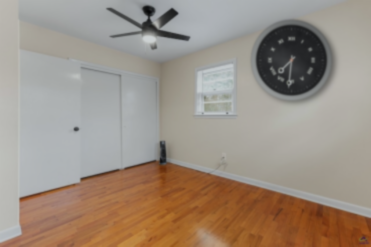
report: 7,31
